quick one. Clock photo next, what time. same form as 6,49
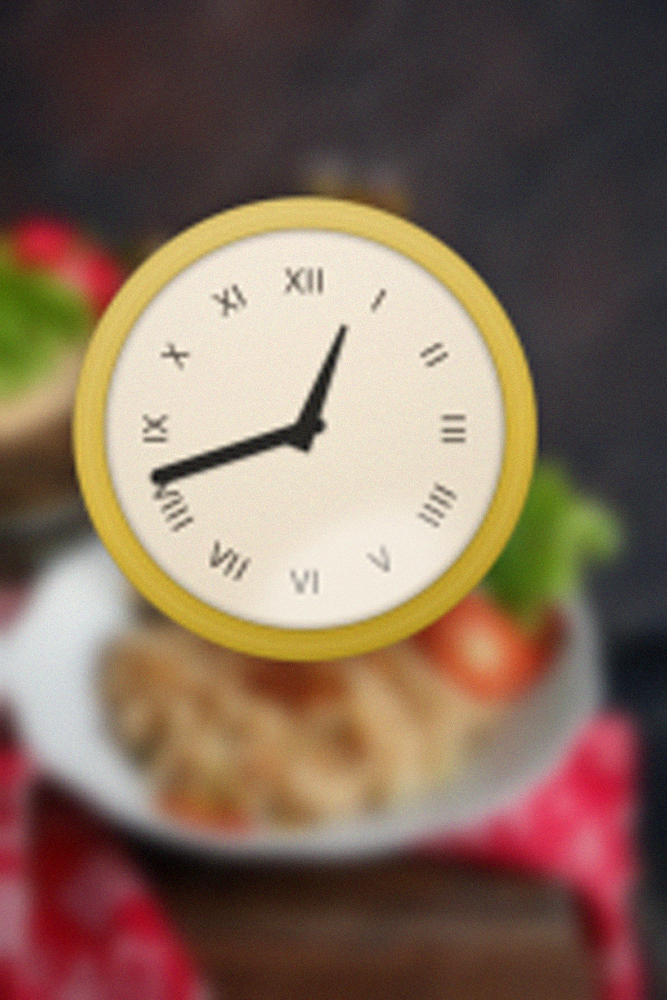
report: 12,42
